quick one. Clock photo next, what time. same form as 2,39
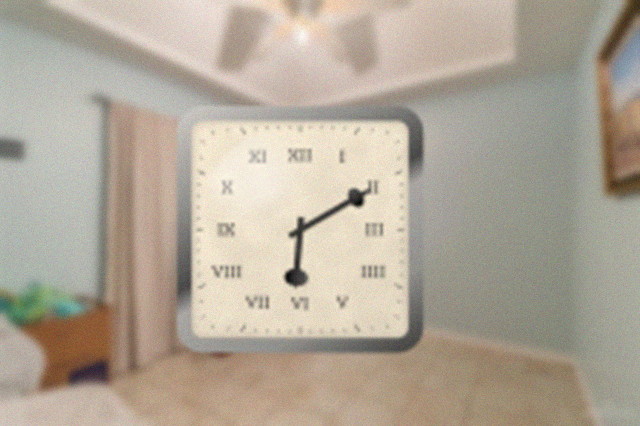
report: 6,10
